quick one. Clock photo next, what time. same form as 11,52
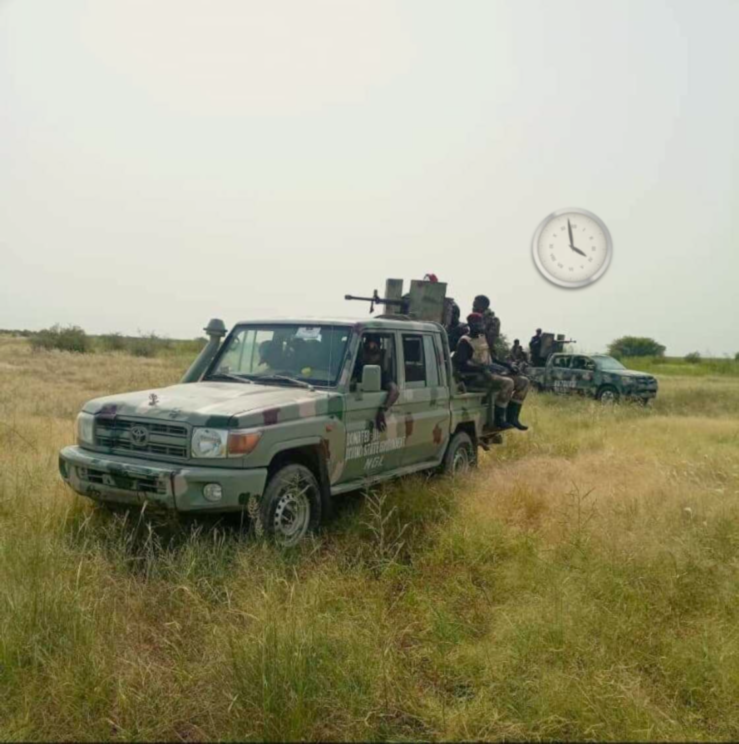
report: 3,58
